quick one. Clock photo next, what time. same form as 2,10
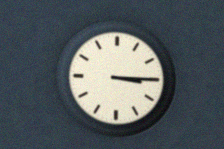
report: 3,15
